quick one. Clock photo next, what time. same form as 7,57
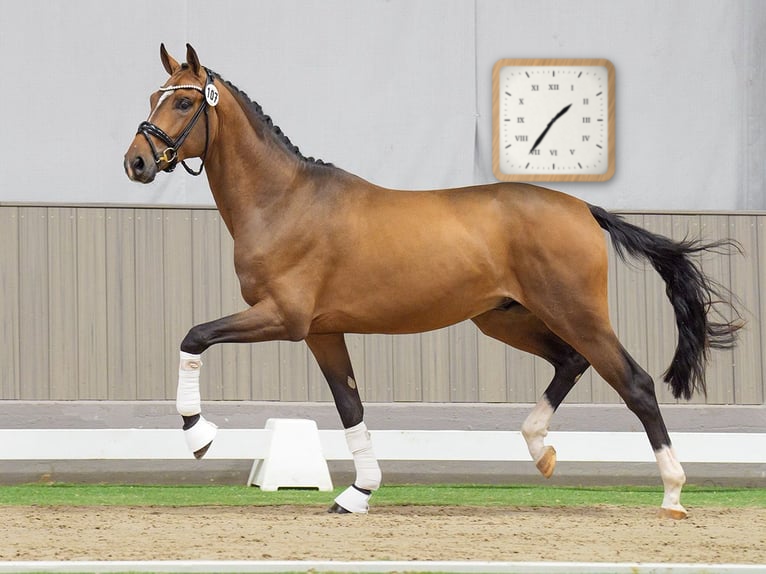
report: 1,36
